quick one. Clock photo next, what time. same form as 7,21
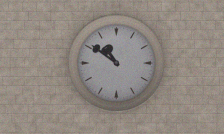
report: 10,51
